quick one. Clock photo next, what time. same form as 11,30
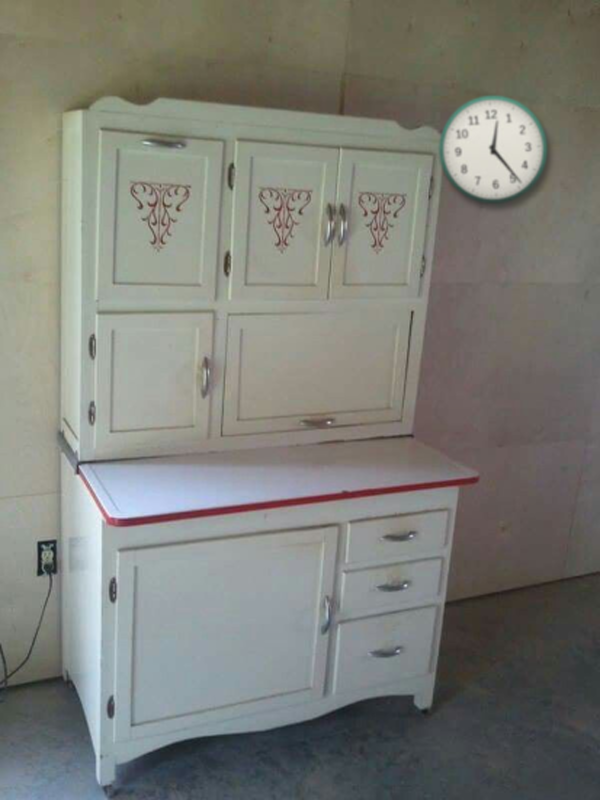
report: 12,24
